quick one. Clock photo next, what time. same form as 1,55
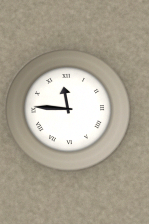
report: 11,46
